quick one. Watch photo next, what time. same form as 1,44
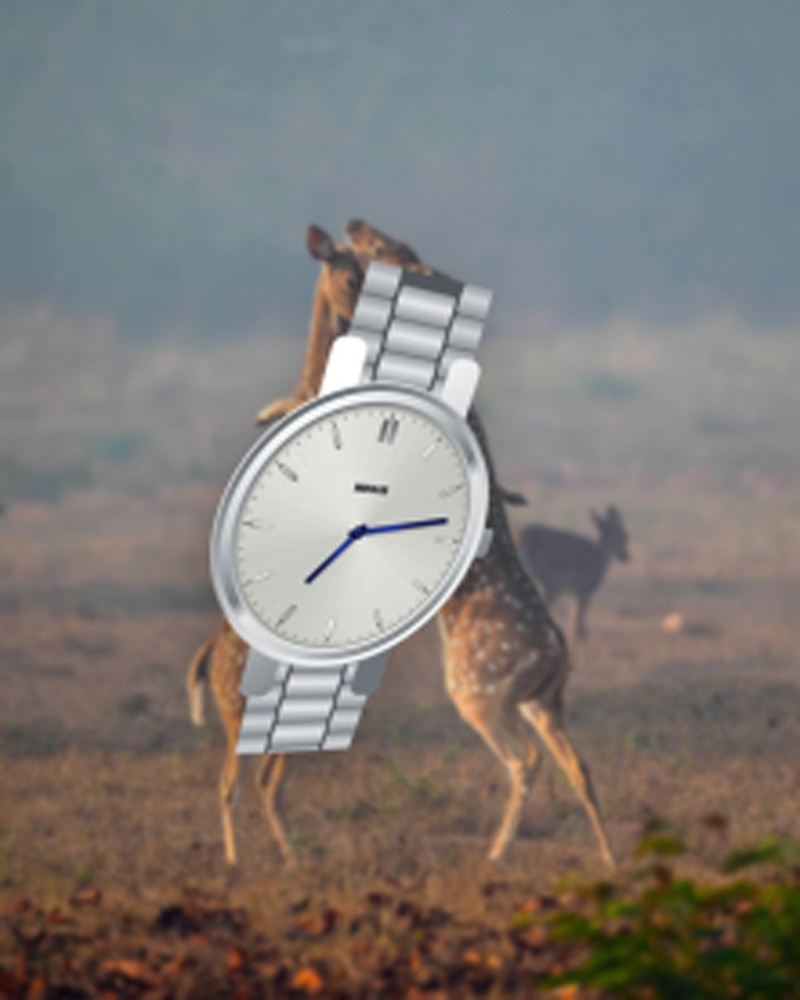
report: 7,13
